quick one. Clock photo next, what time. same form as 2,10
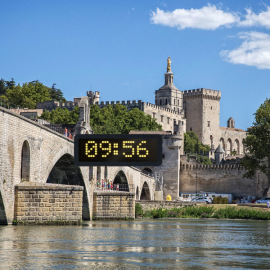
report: 9,56
